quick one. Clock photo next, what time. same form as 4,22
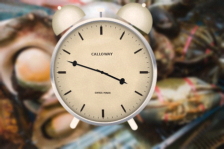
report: 3,48
